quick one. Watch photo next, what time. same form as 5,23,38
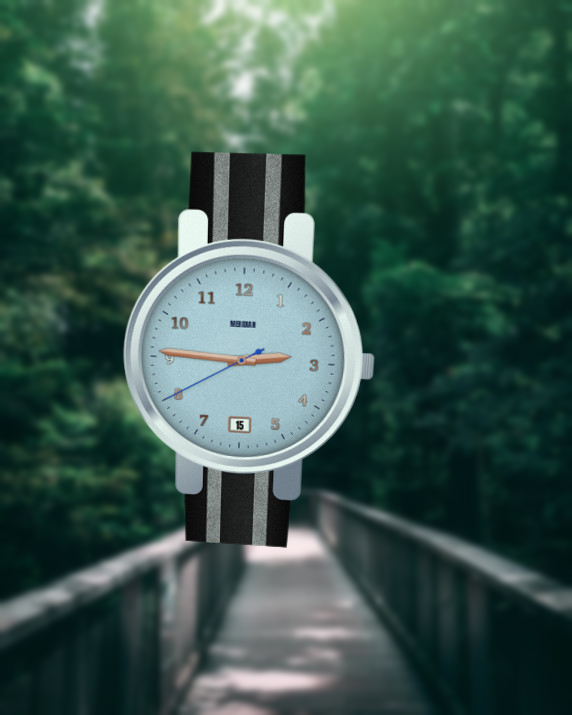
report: 2,45,40
